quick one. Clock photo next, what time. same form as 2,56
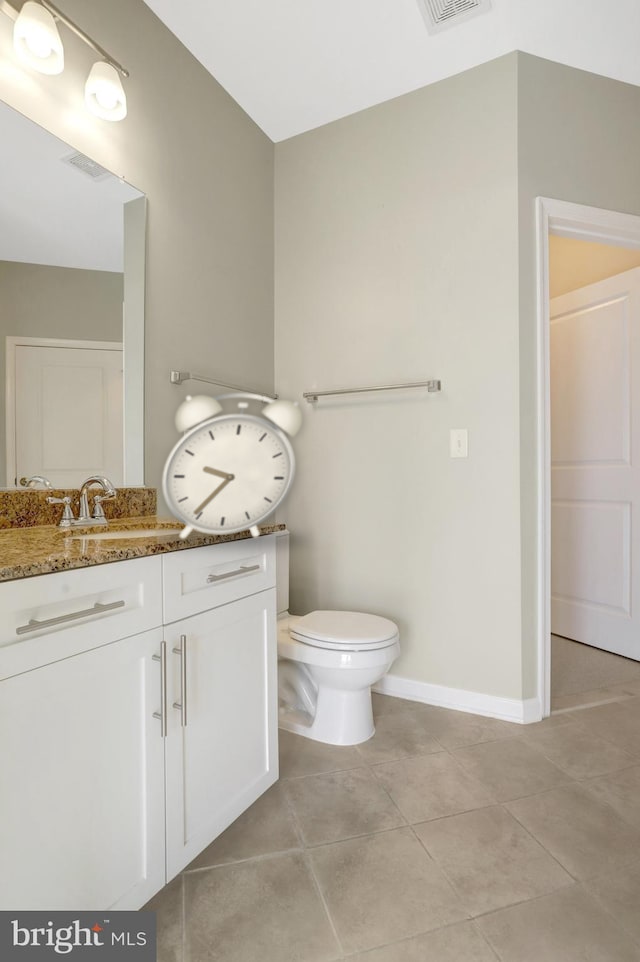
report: 9,36
